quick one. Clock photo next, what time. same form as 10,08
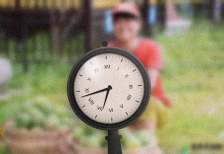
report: 6,43
